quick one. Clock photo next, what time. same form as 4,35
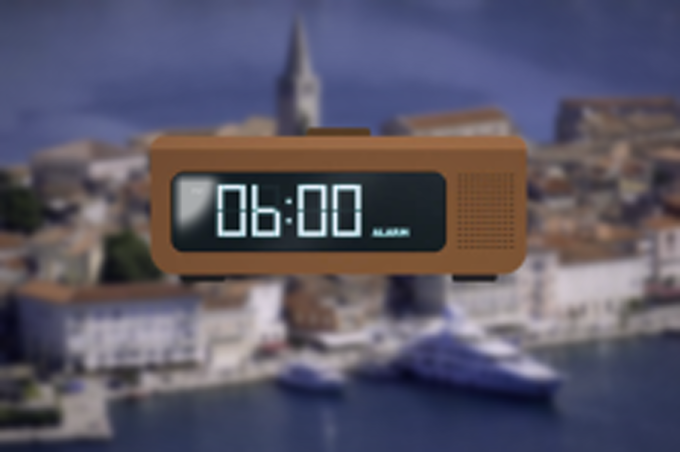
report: 6,00
